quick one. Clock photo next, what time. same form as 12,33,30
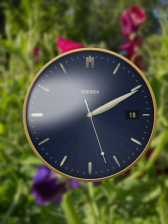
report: 2,10,27
